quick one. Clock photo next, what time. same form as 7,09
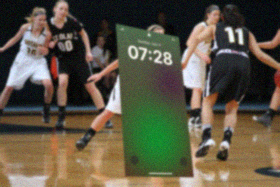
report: 7,28
